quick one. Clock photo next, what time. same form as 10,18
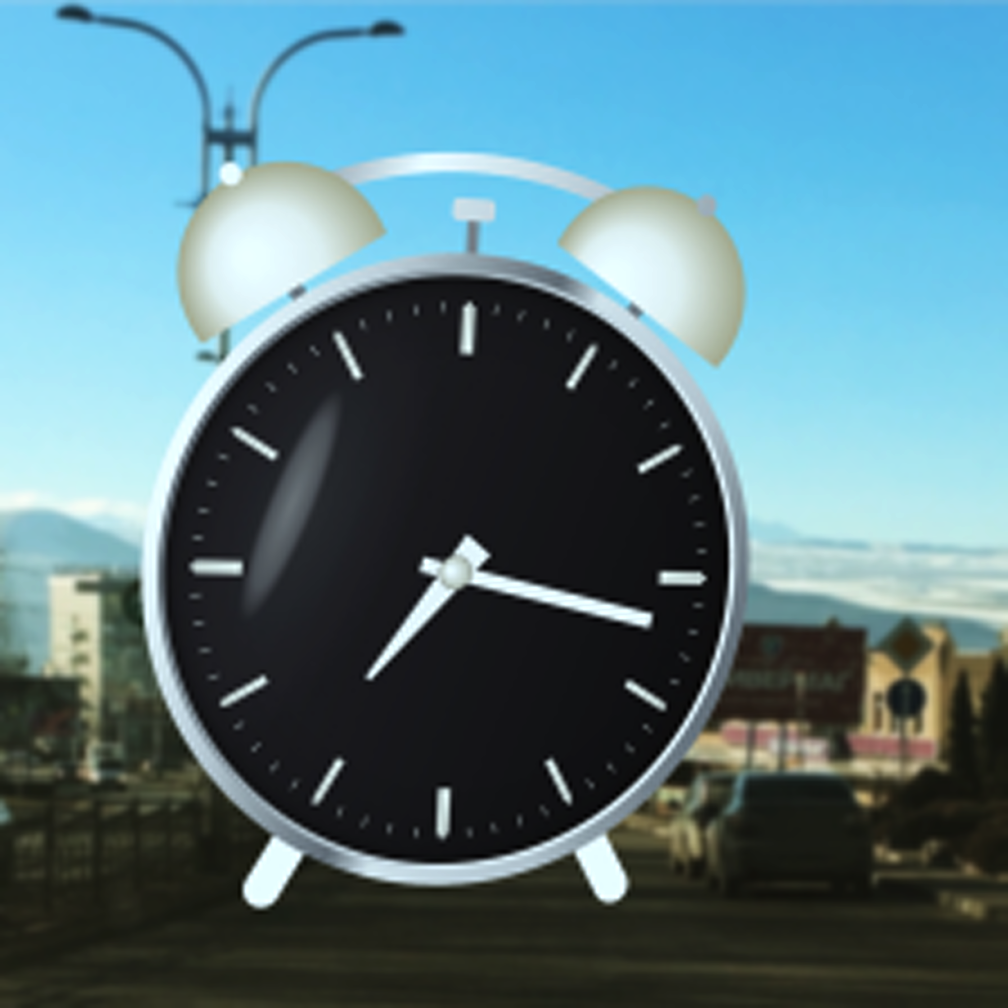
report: 7,17
